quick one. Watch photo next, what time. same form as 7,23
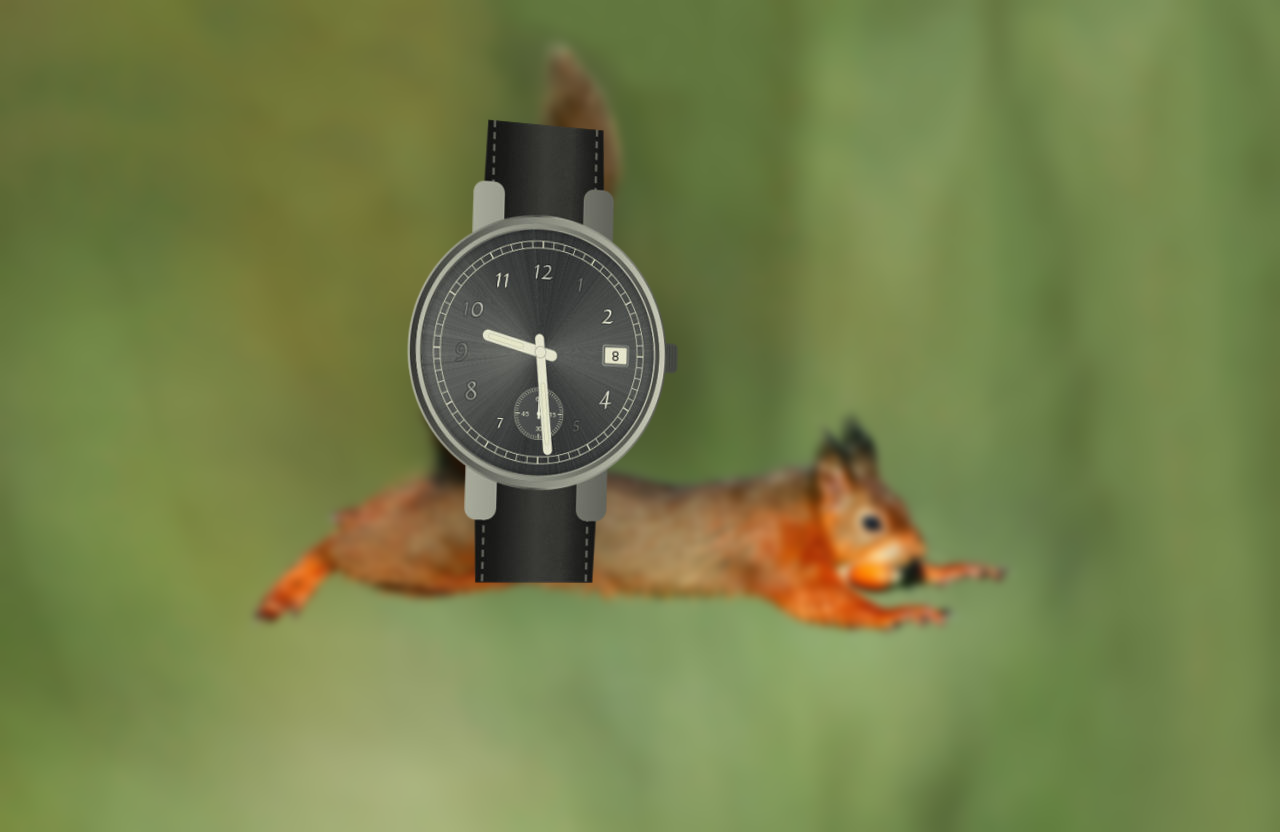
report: 9,29
